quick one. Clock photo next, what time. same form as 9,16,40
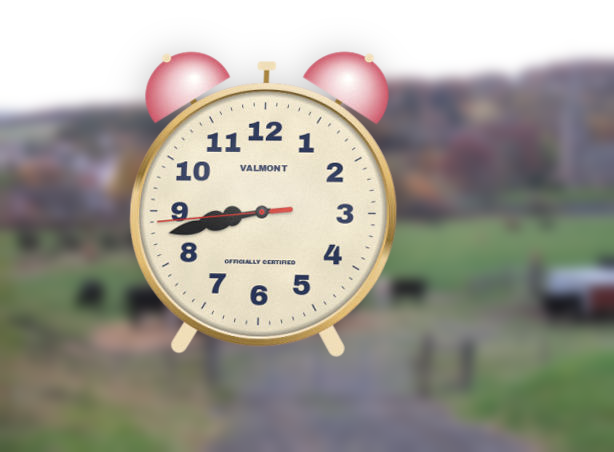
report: 8,42,44
